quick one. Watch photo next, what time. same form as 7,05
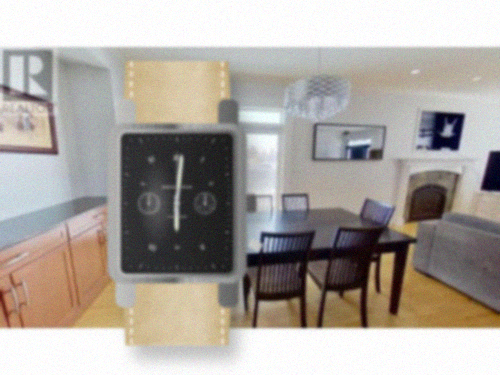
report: 6,01
